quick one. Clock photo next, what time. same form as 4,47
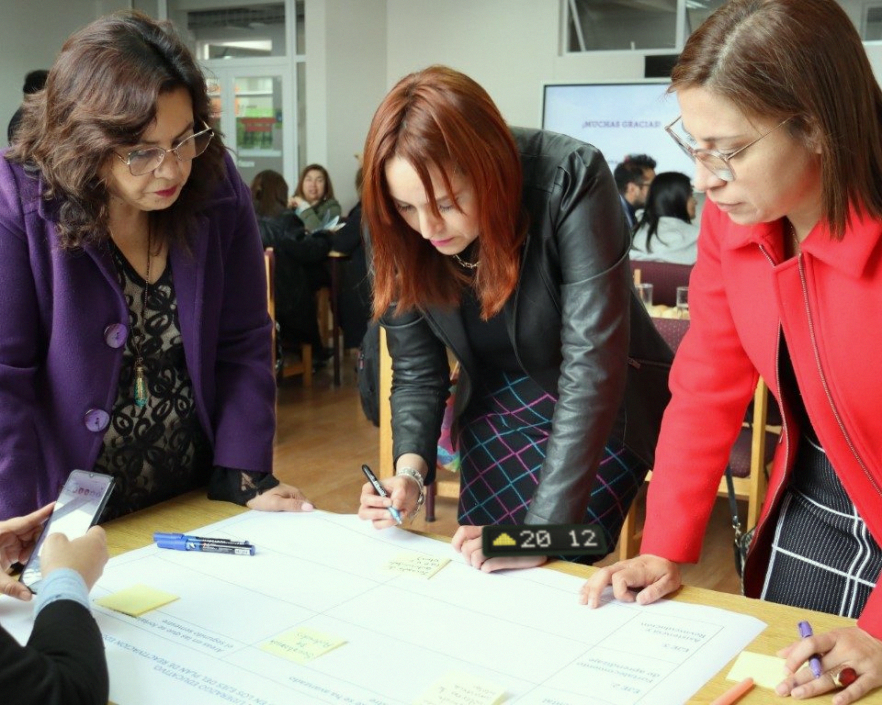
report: 20,12
